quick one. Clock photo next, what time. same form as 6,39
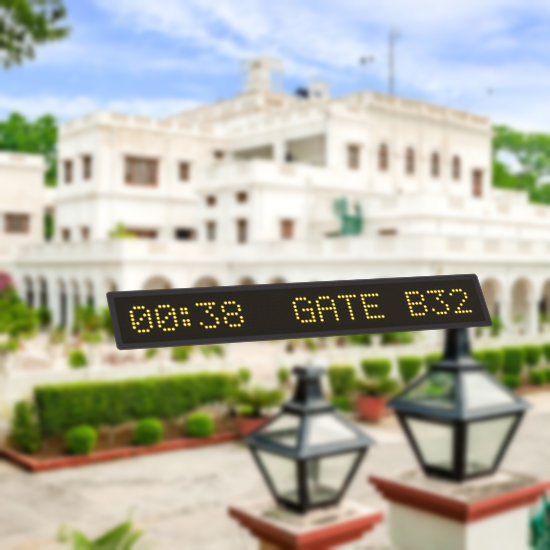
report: 0,38
